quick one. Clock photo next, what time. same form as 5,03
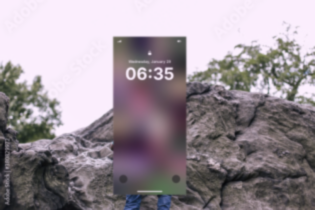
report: 6,35
